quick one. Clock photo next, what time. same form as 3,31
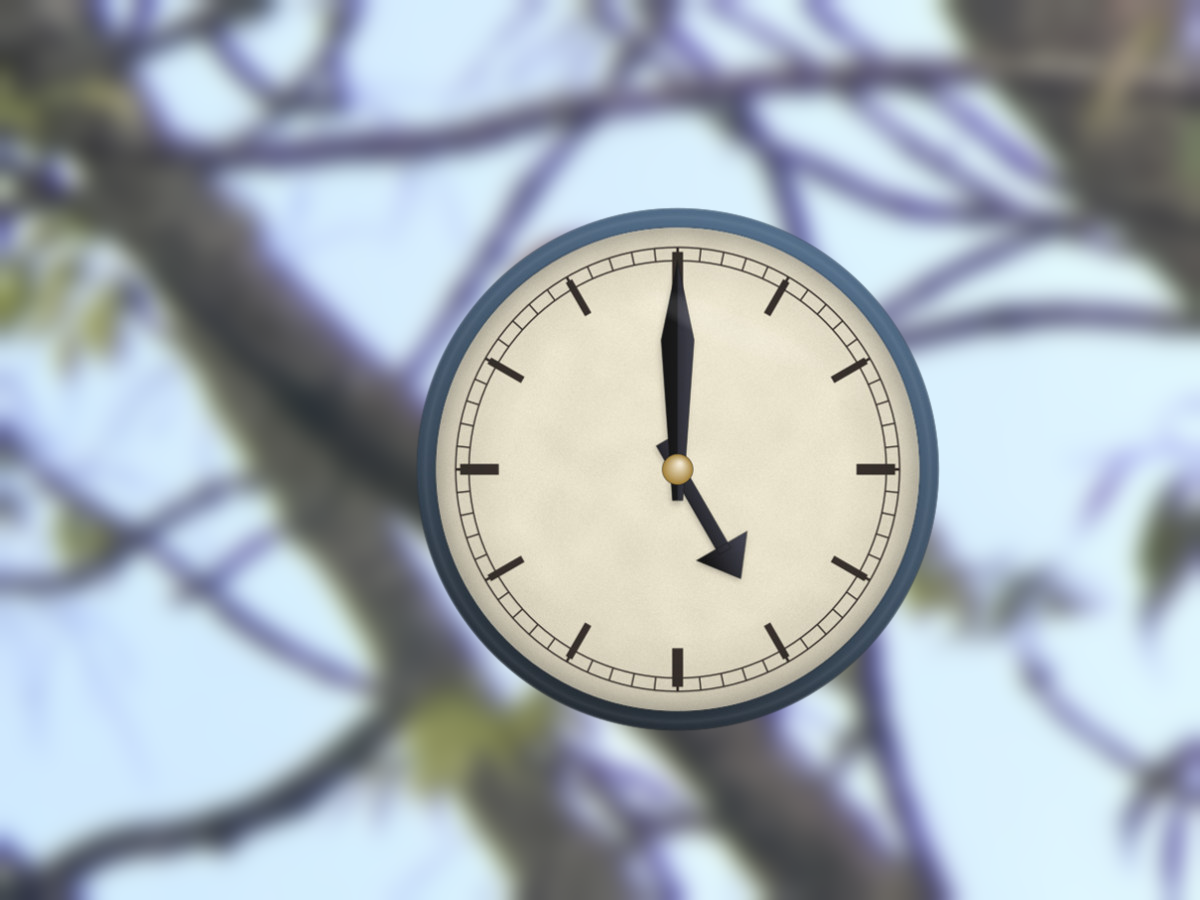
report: 5,00
